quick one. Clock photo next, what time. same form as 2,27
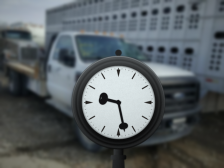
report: 9,28
